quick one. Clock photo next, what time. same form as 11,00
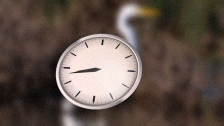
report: 8,43
